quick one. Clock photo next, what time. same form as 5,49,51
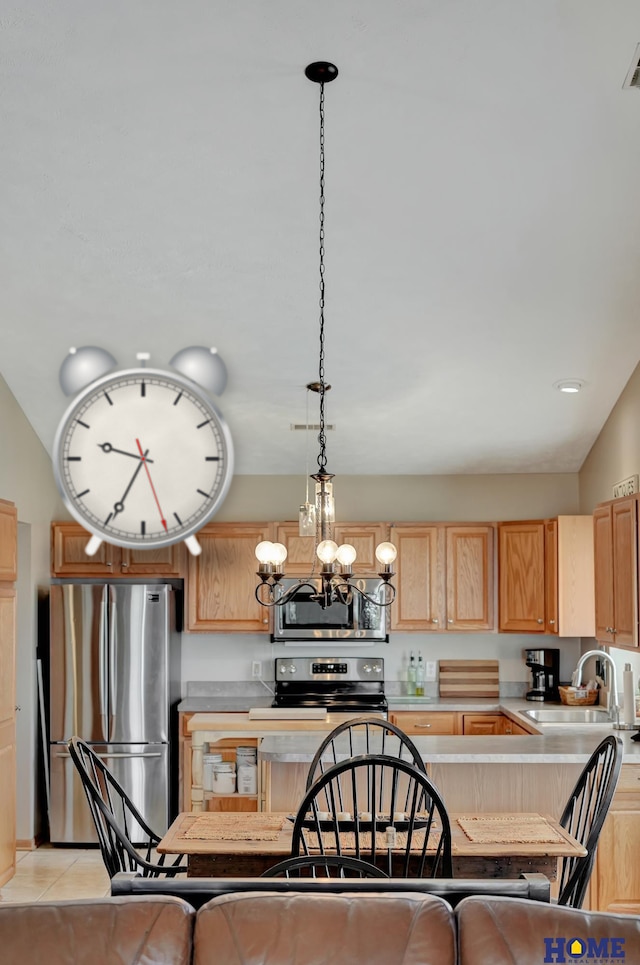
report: 9,34,27
